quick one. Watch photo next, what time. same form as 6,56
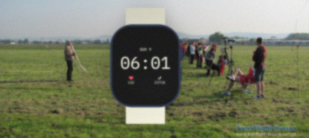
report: 6,01
